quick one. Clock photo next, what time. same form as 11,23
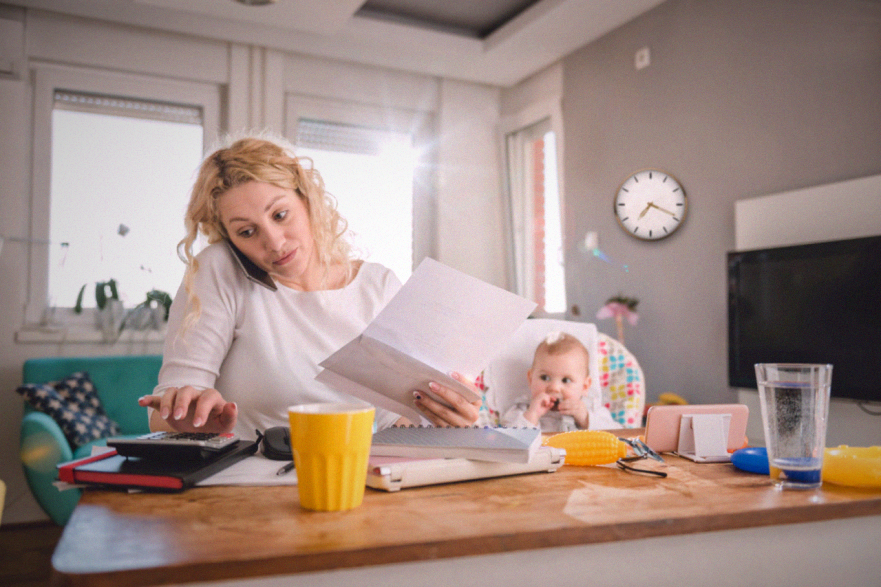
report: 7,19
